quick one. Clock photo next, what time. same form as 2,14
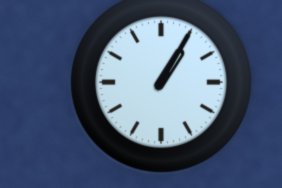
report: 1,05
